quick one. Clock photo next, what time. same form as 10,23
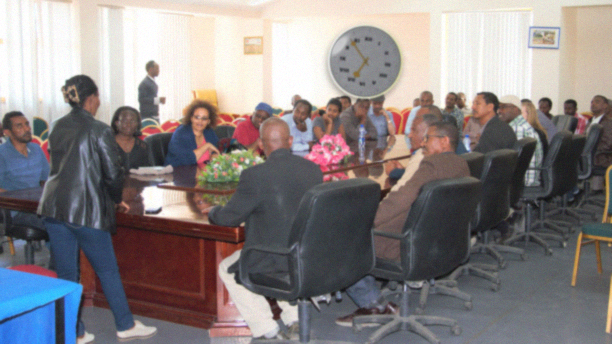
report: 6,53
